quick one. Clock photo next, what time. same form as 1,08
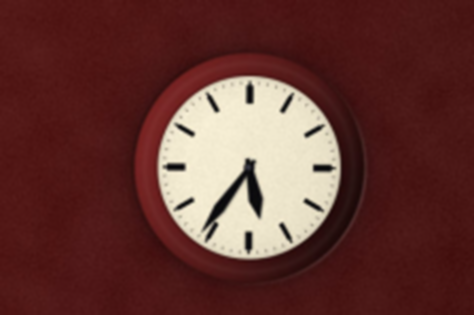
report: 5,36
